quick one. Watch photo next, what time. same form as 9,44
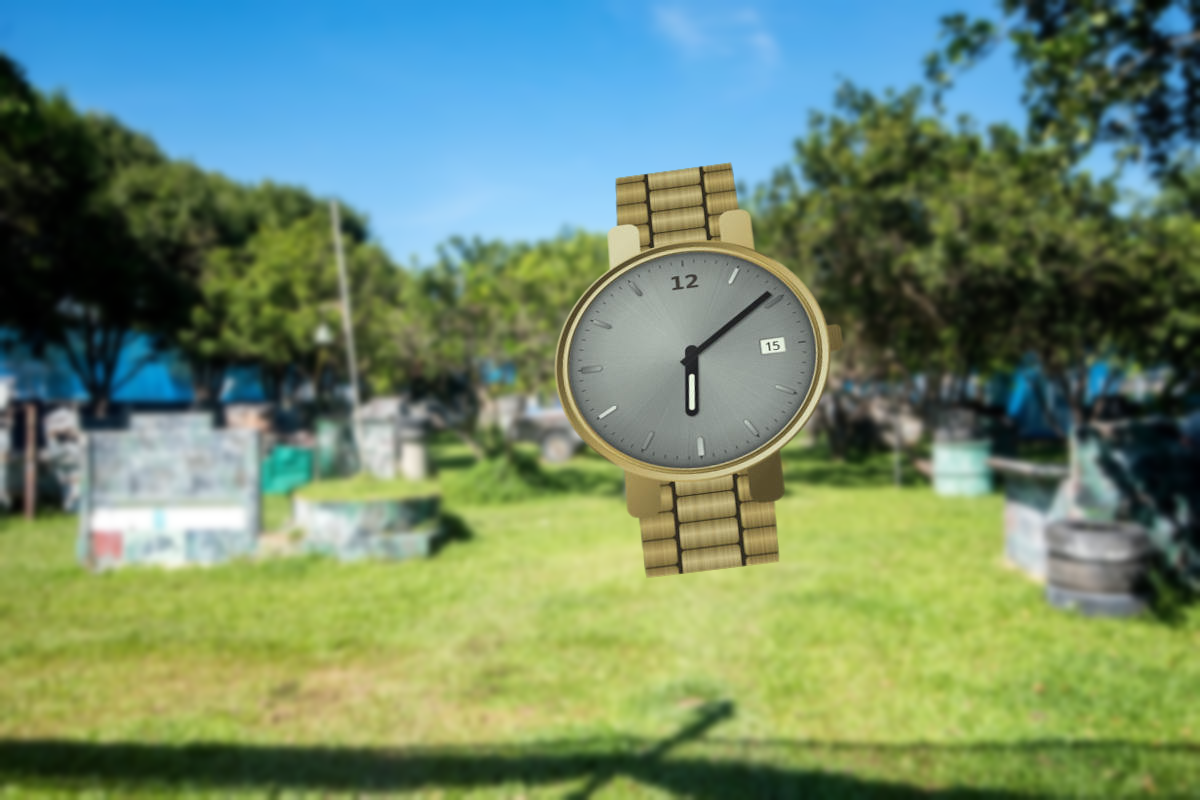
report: 6,09
